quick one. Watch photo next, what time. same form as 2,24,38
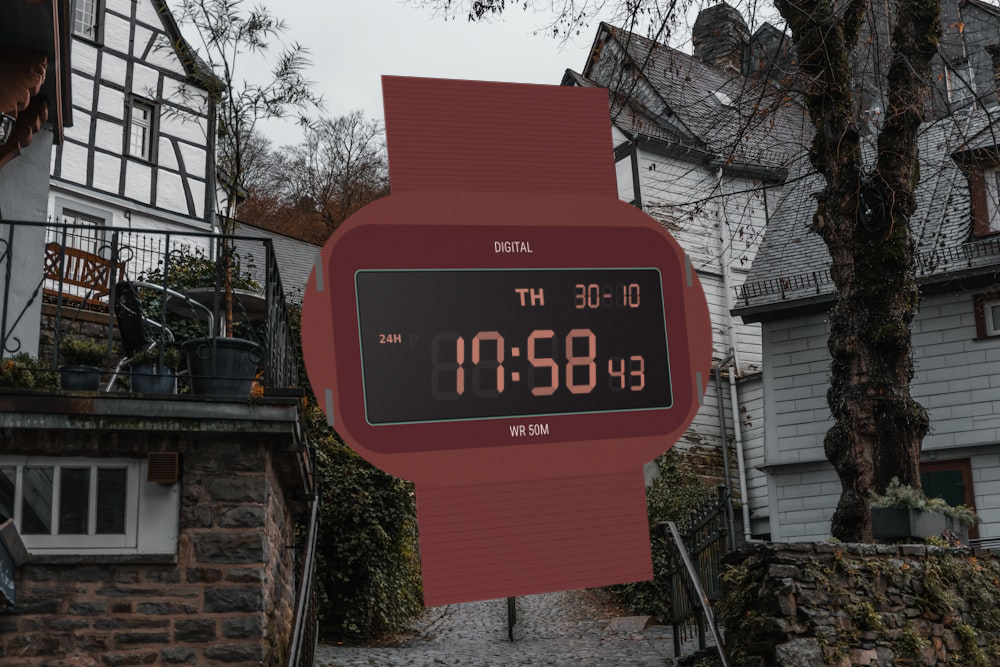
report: 17,58,43
